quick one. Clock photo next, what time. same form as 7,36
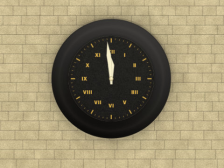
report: 11,59
